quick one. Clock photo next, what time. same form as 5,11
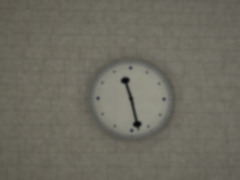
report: 11,28
